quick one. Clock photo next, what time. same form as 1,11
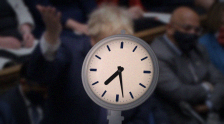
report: 7,28
